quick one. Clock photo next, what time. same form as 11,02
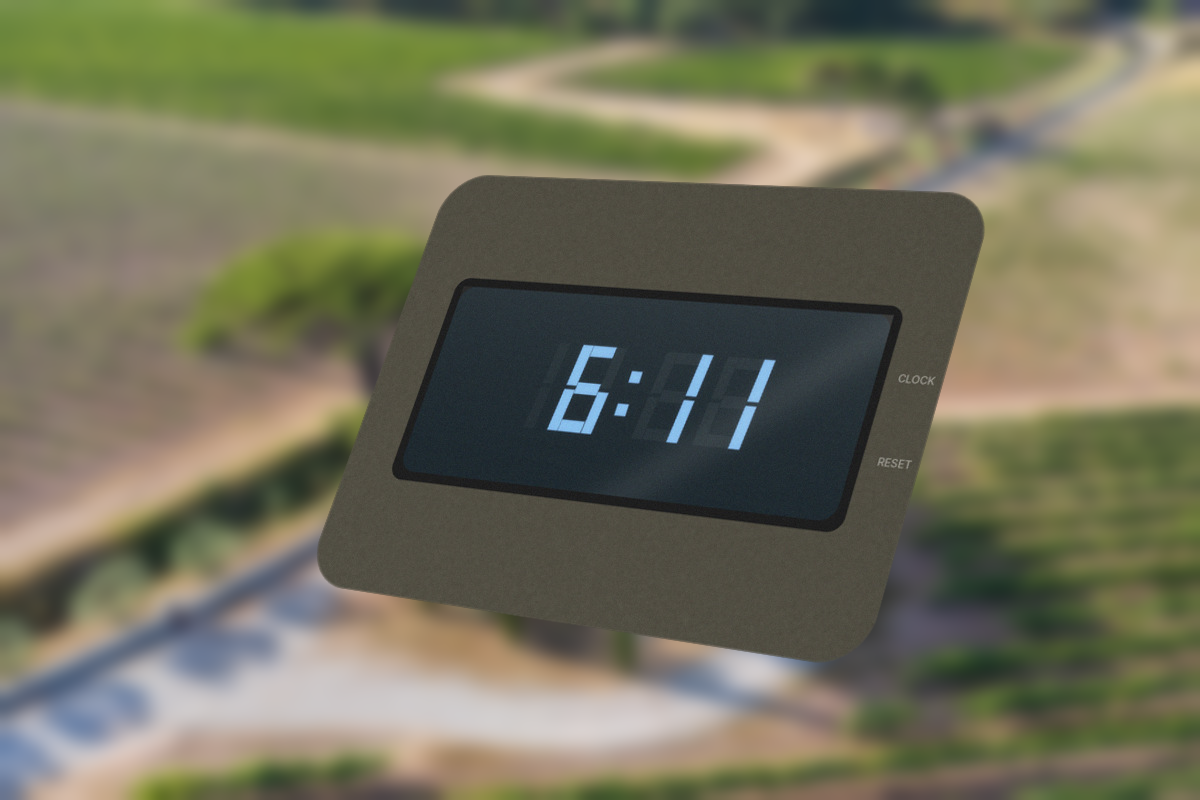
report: 6,11
